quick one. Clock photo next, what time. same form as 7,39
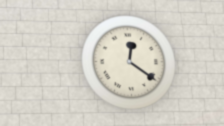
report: 12,21
